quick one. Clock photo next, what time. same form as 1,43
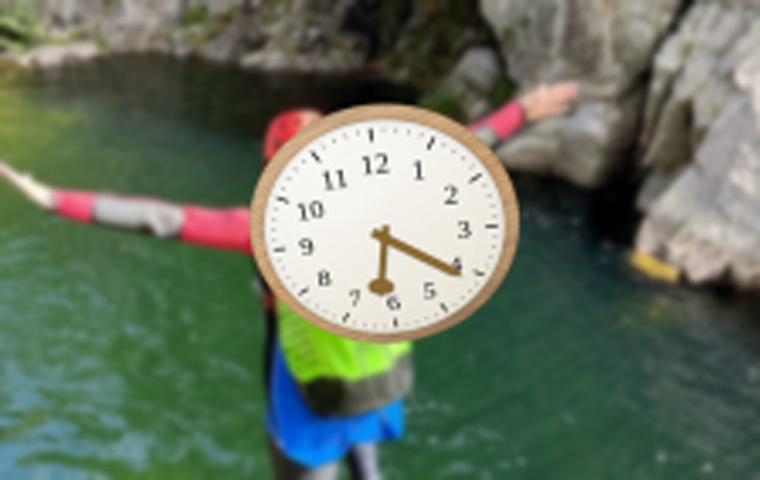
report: 6,21
